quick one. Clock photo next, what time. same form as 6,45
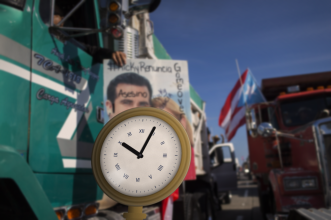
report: 10,04
